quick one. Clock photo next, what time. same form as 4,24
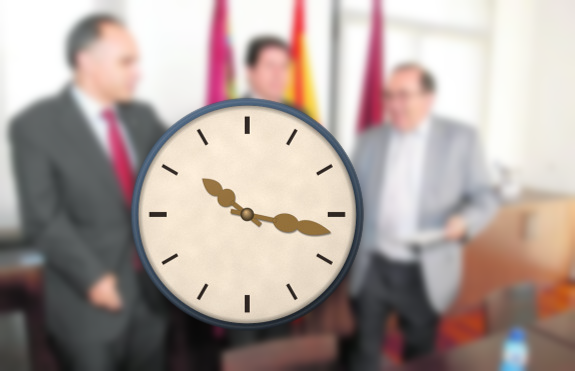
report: 10,17
